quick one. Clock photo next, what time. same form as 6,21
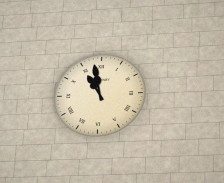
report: 10,58
